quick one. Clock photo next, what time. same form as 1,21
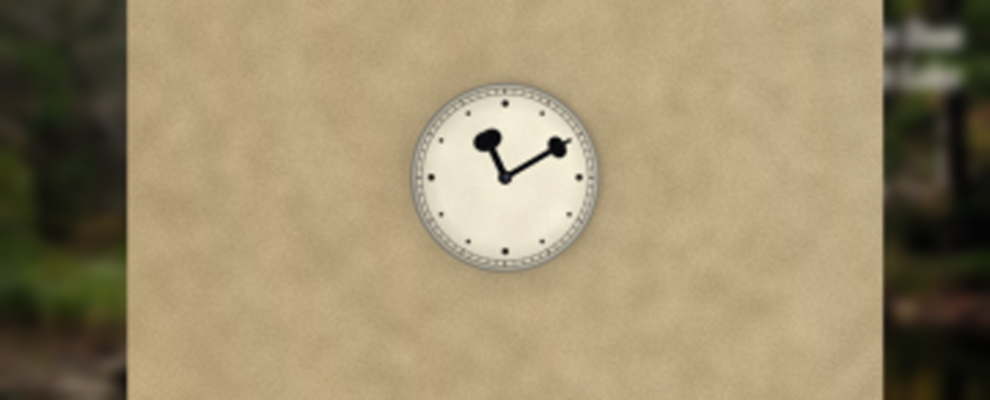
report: 11,10
